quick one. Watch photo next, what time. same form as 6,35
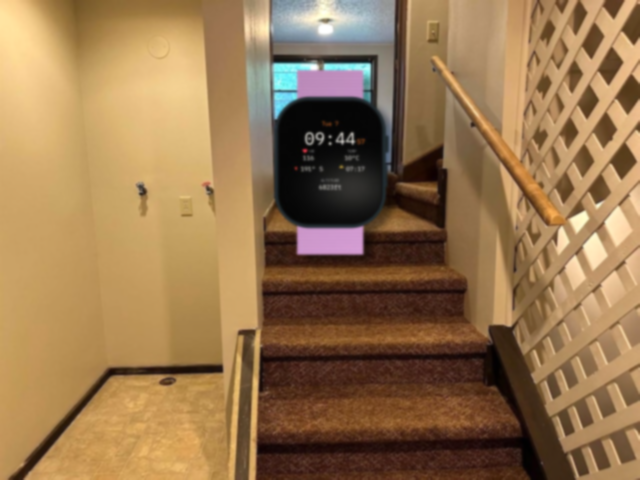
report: 9,44
